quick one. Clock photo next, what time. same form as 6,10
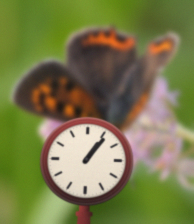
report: 1,06
